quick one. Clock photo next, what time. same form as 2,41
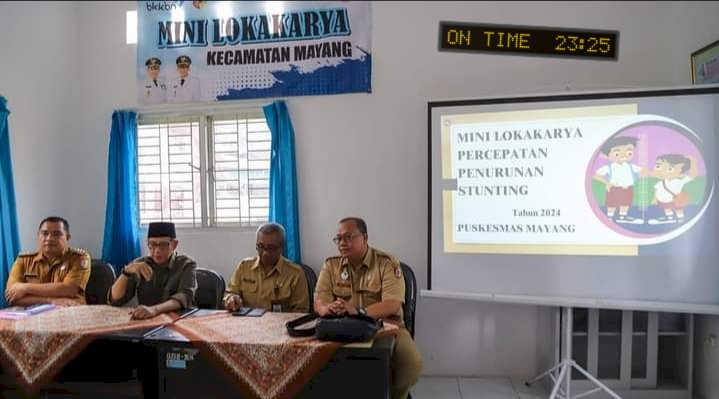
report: 23,25
